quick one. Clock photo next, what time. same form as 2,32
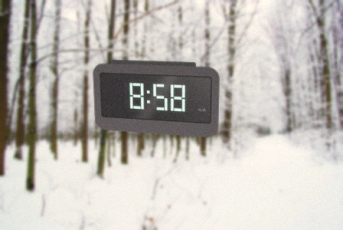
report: 8,58
